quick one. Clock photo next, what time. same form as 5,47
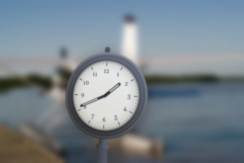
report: 1,41
